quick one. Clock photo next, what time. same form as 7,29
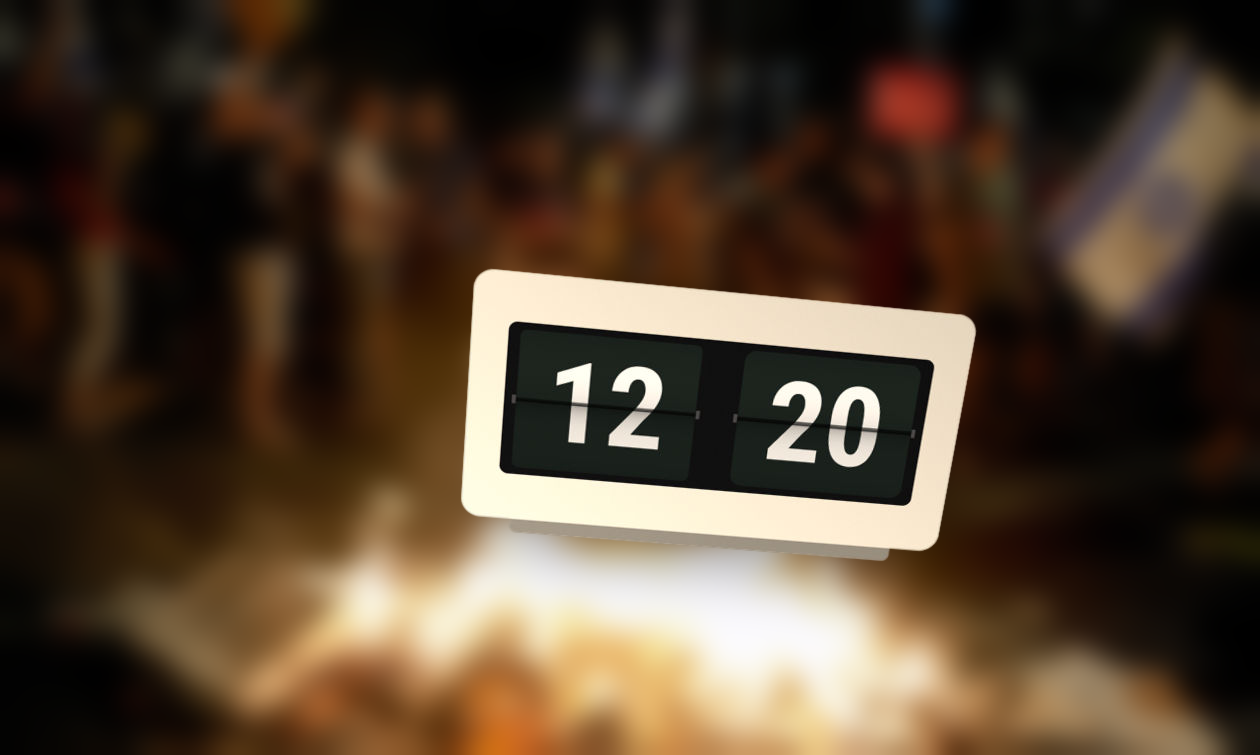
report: 12,20
